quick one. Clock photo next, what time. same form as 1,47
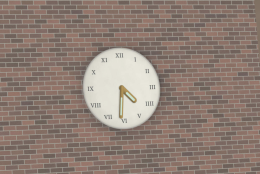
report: 4,31
